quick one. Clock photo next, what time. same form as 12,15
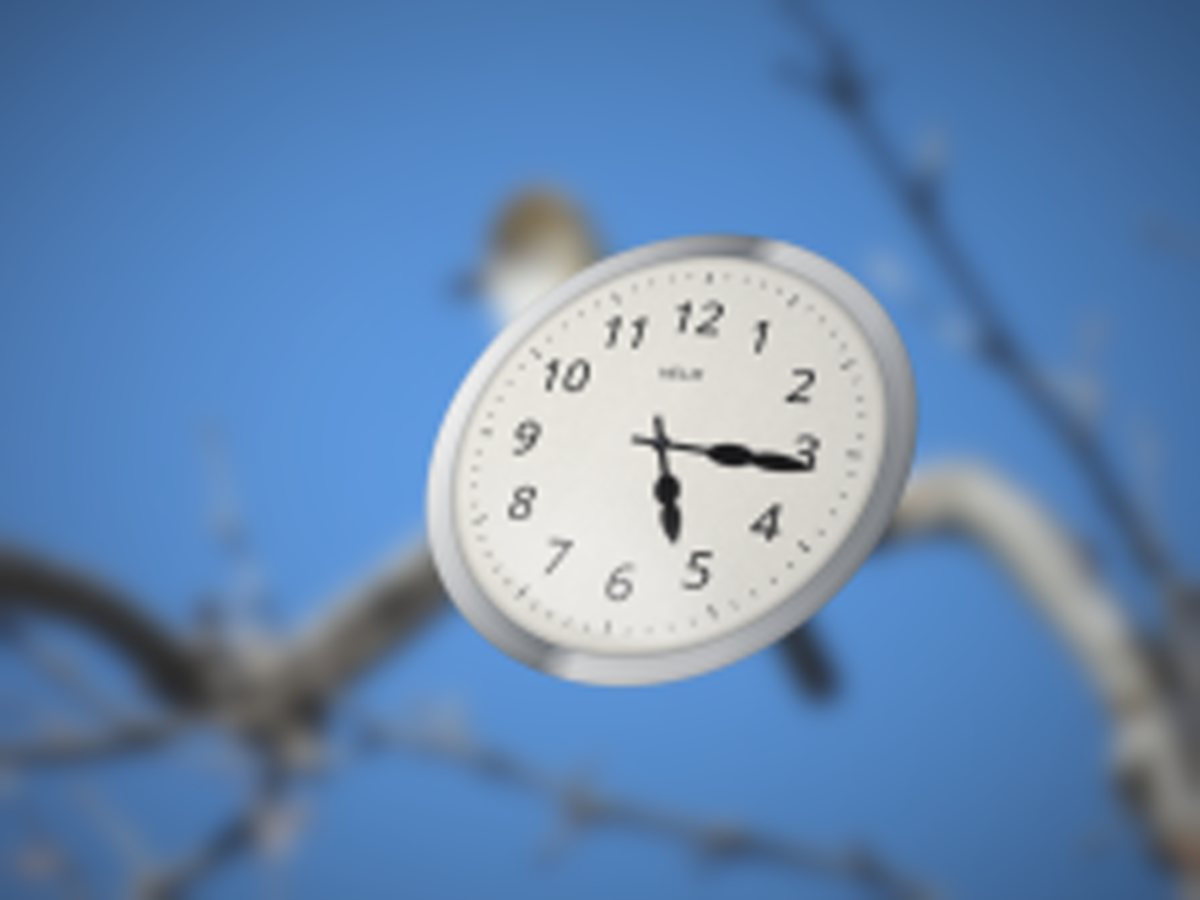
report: 5,16
